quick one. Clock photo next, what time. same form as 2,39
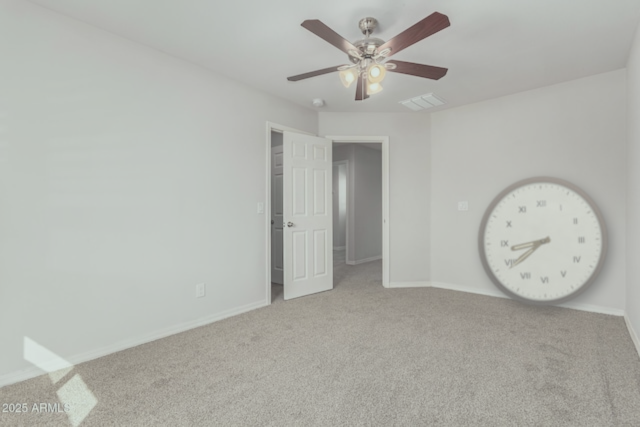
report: 8,39
